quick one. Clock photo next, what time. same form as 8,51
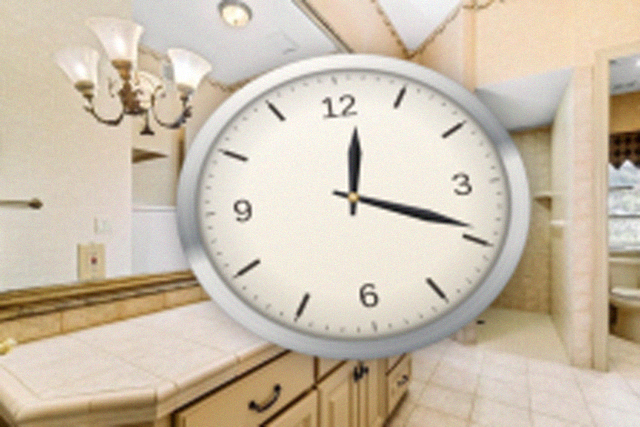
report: 12,19
